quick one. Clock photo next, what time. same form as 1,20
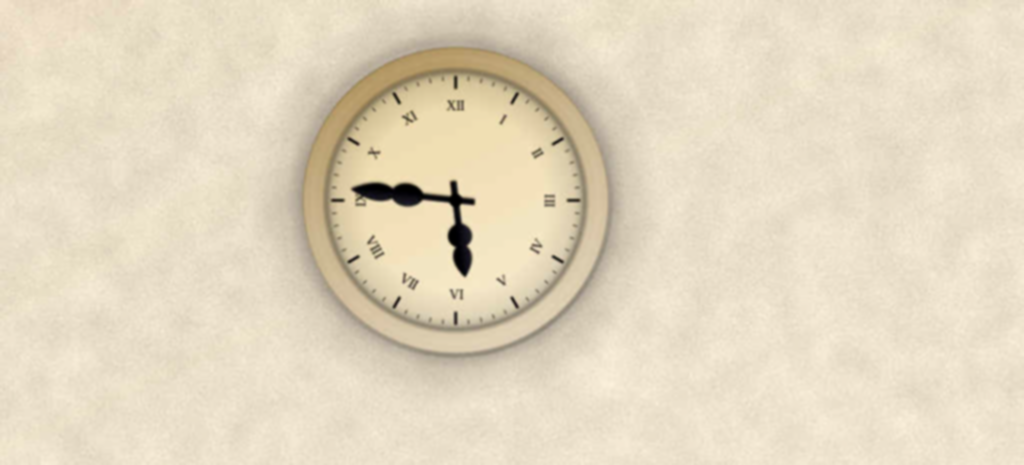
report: 5,46
